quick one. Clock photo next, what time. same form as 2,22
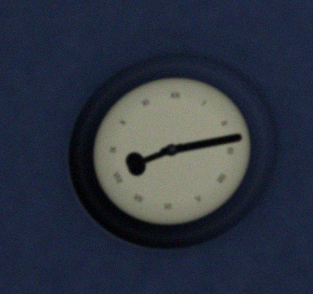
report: 8,13
